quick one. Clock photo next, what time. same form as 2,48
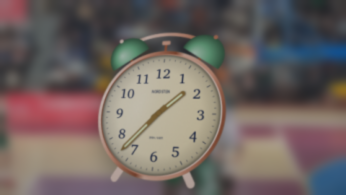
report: 1,37
